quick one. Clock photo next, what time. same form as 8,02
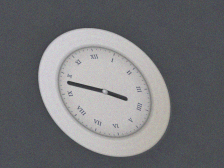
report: 3,48
